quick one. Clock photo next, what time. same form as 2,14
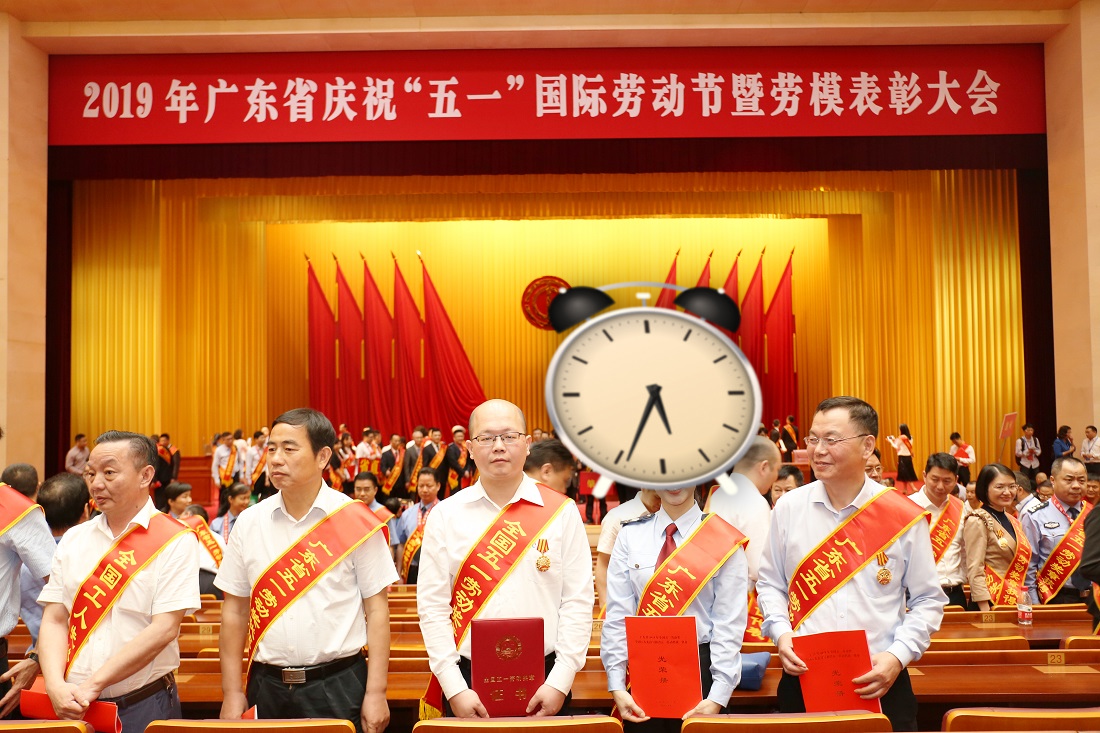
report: 5,34
